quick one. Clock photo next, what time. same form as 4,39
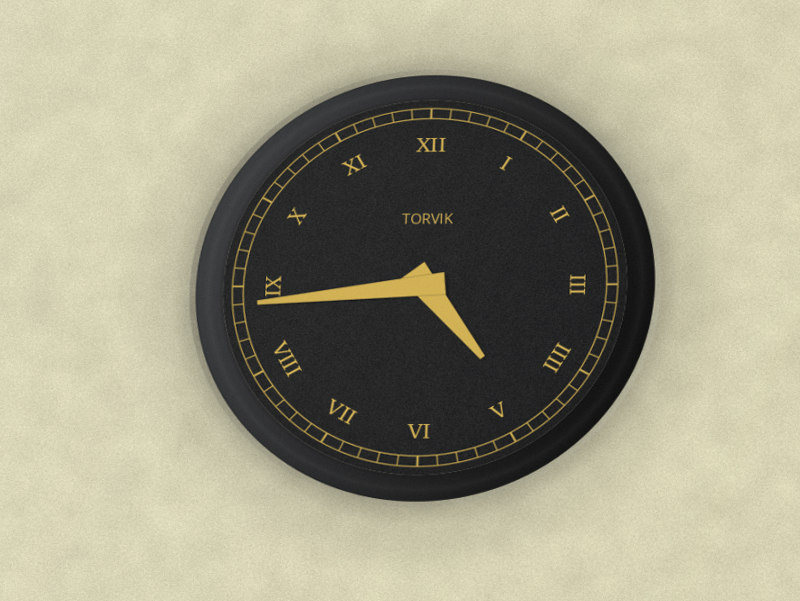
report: 4,44
